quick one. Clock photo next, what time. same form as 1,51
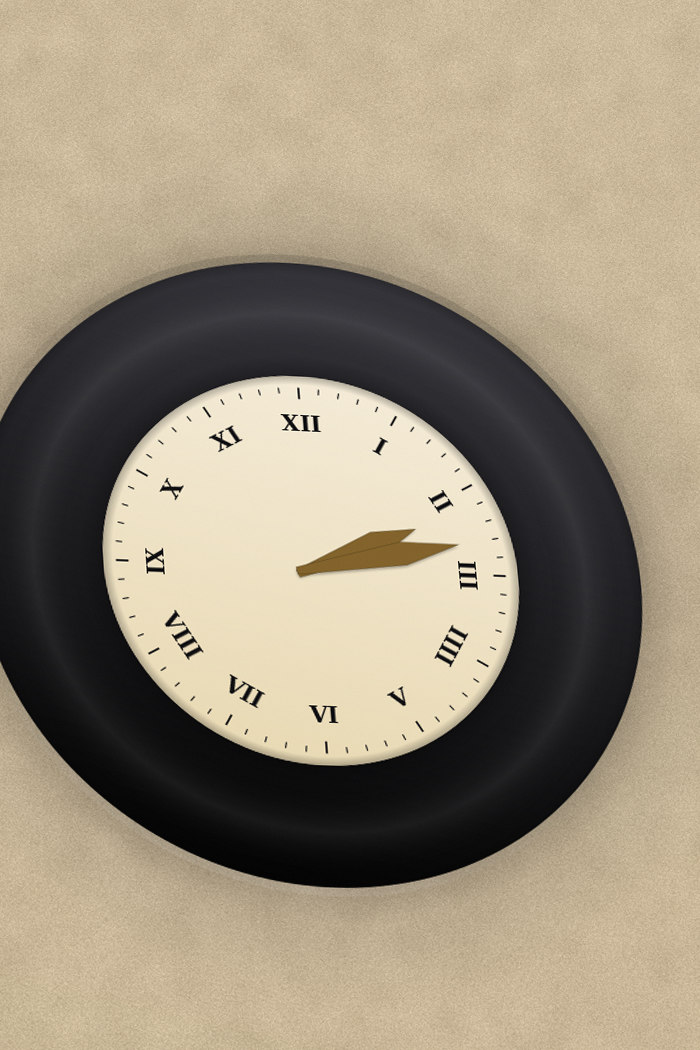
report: 2,13
